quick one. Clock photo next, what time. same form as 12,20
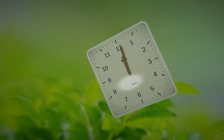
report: 12,01
